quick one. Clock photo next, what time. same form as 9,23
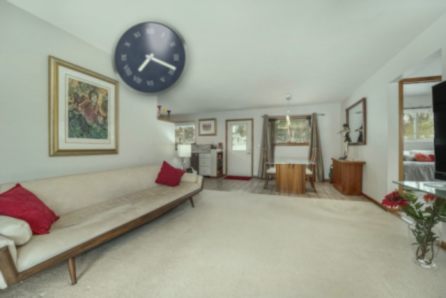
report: 7,19
